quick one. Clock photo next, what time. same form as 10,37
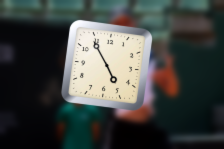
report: 4,54
